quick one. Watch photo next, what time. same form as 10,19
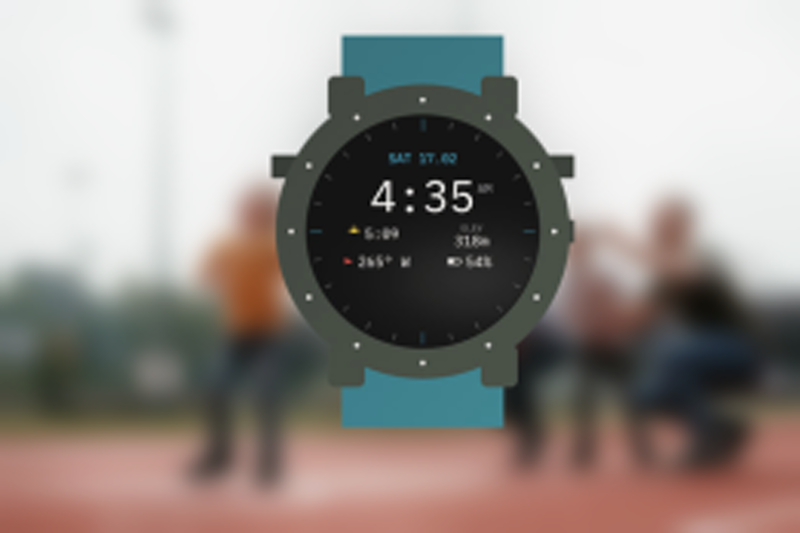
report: 4,35
